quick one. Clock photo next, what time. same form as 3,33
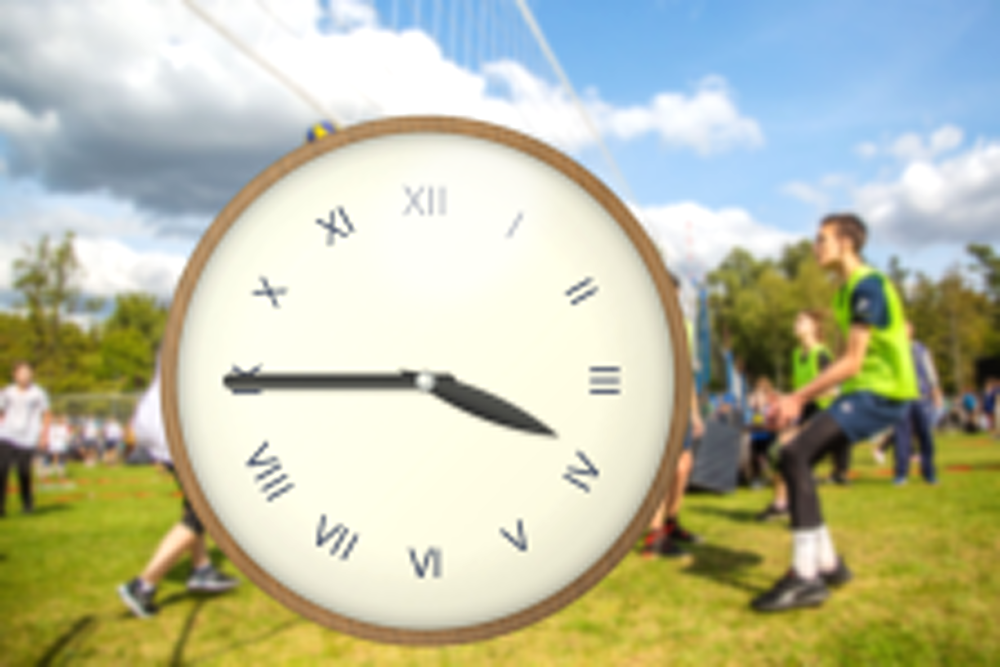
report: 3,45
